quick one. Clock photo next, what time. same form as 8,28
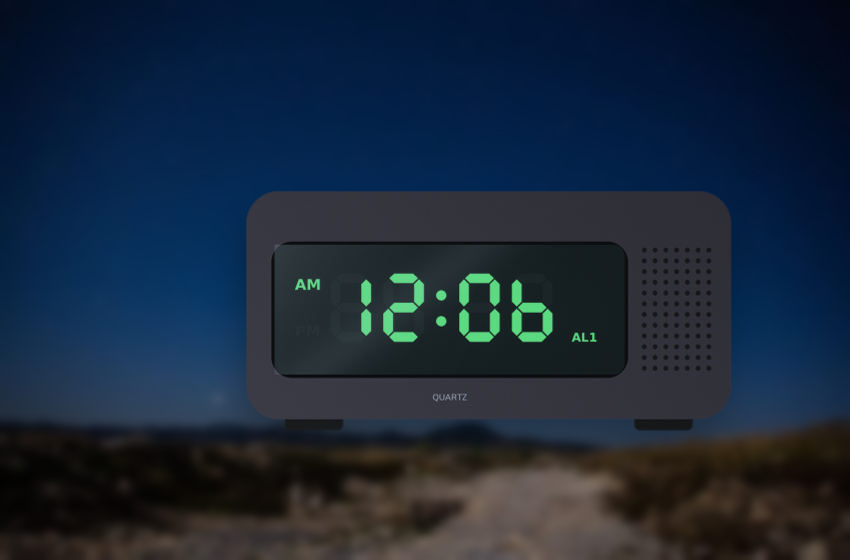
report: 12,06
